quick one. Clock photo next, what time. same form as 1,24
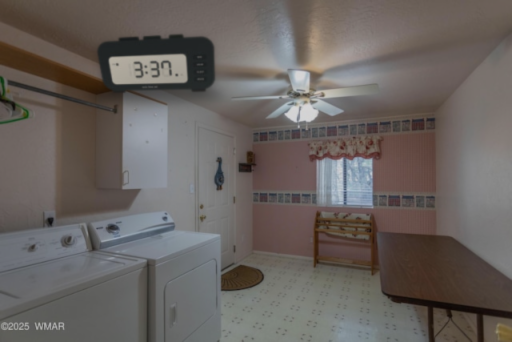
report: 3,37
